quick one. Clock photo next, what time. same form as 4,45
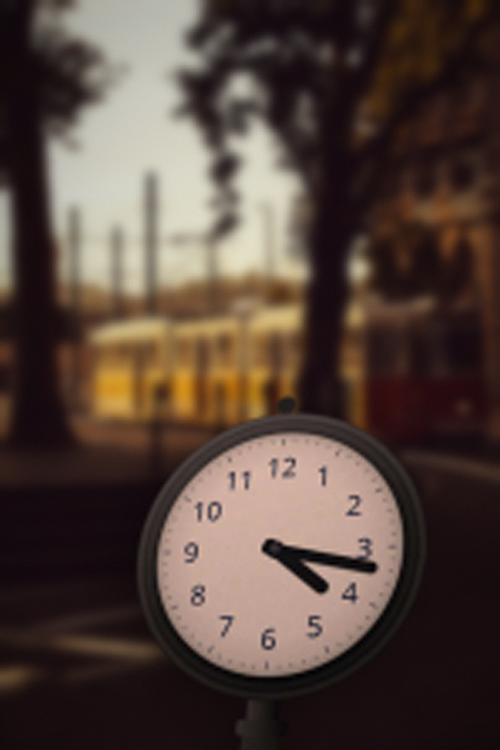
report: 4,17
